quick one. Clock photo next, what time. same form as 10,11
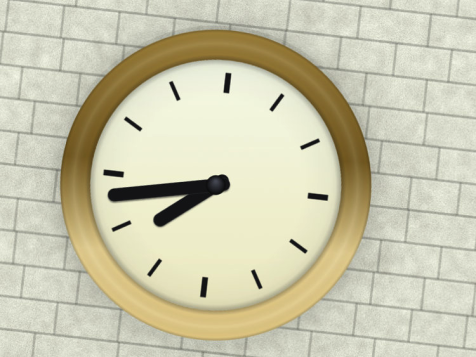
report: 7,43
